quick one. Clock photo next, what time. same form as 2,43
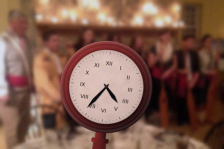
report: 4,36
